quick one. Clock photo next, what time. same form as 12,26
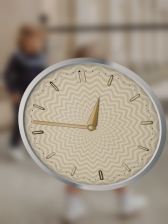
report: 12,47
